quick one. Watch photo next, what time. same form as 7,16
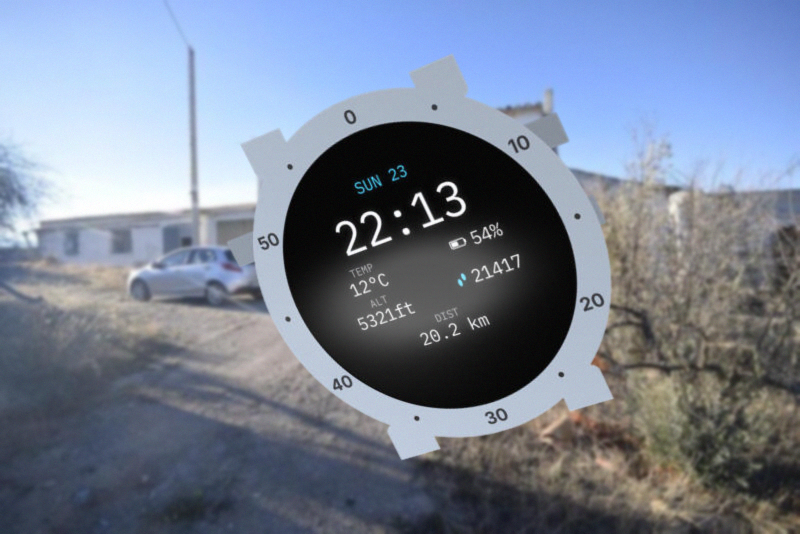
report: 22,13
